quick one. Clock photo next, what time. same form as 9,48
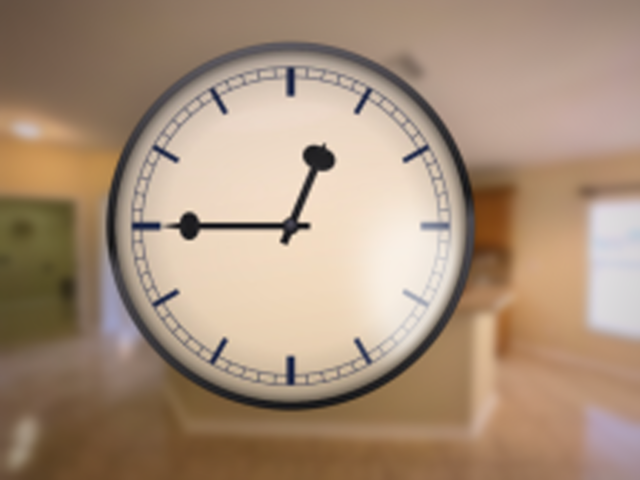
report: 12,45
